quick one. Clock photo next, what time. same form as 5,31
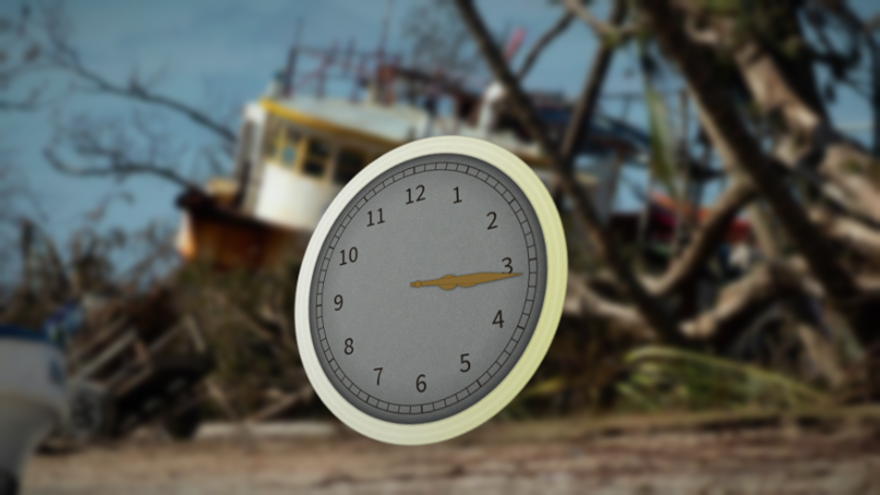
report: 3,16
